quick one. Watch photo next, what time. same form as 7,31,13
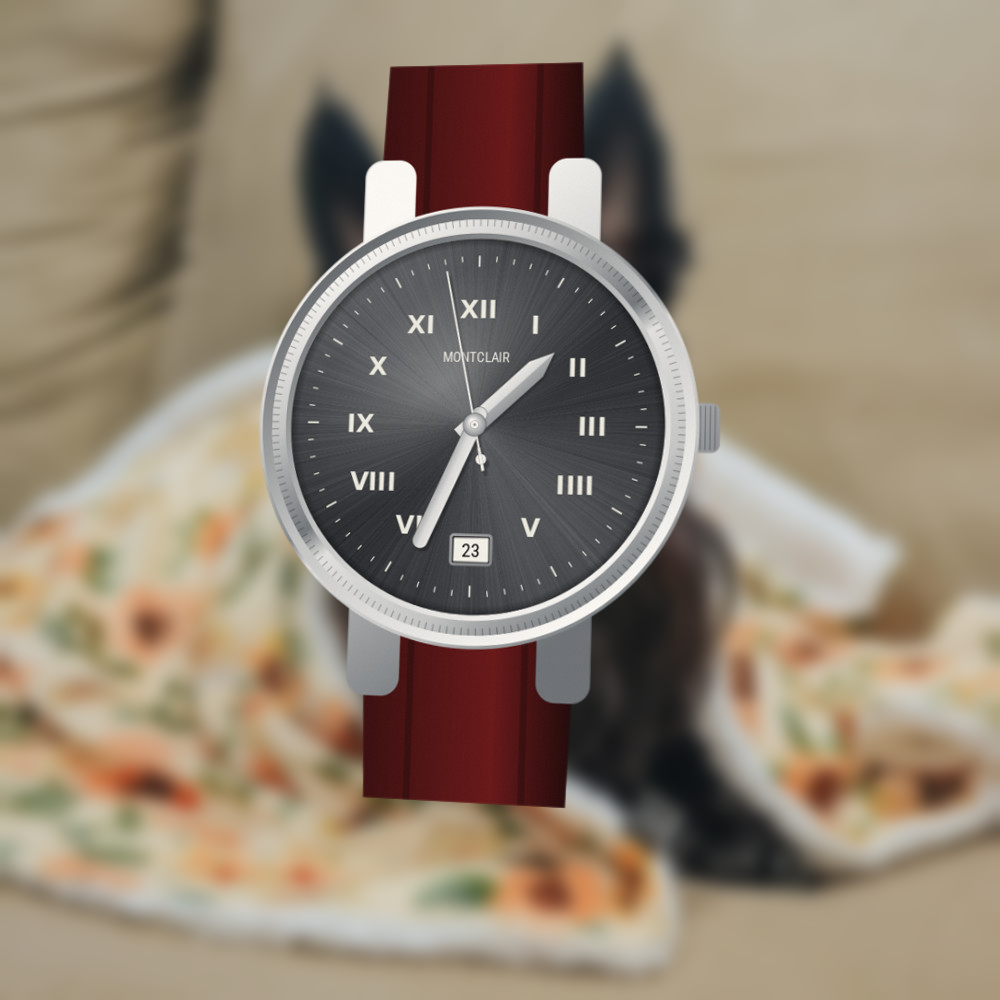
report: 1,33,58
